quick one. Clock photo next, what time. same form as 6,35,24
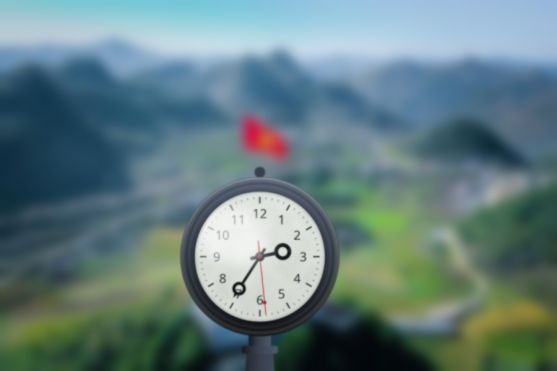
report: 2,35,29
